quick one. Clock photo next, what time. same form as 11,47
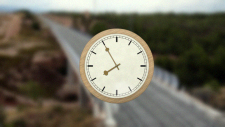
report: 7,55
